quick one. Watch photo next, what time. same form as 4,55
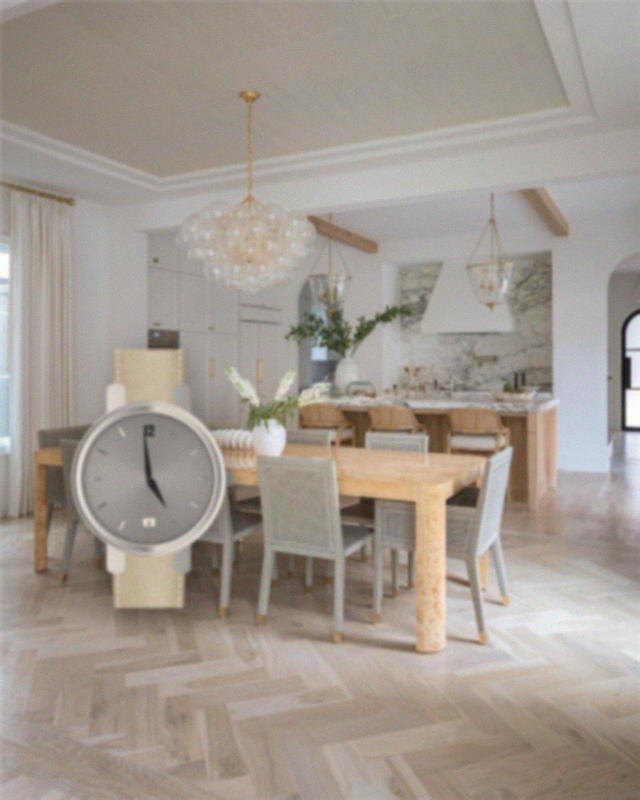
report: 4,59
